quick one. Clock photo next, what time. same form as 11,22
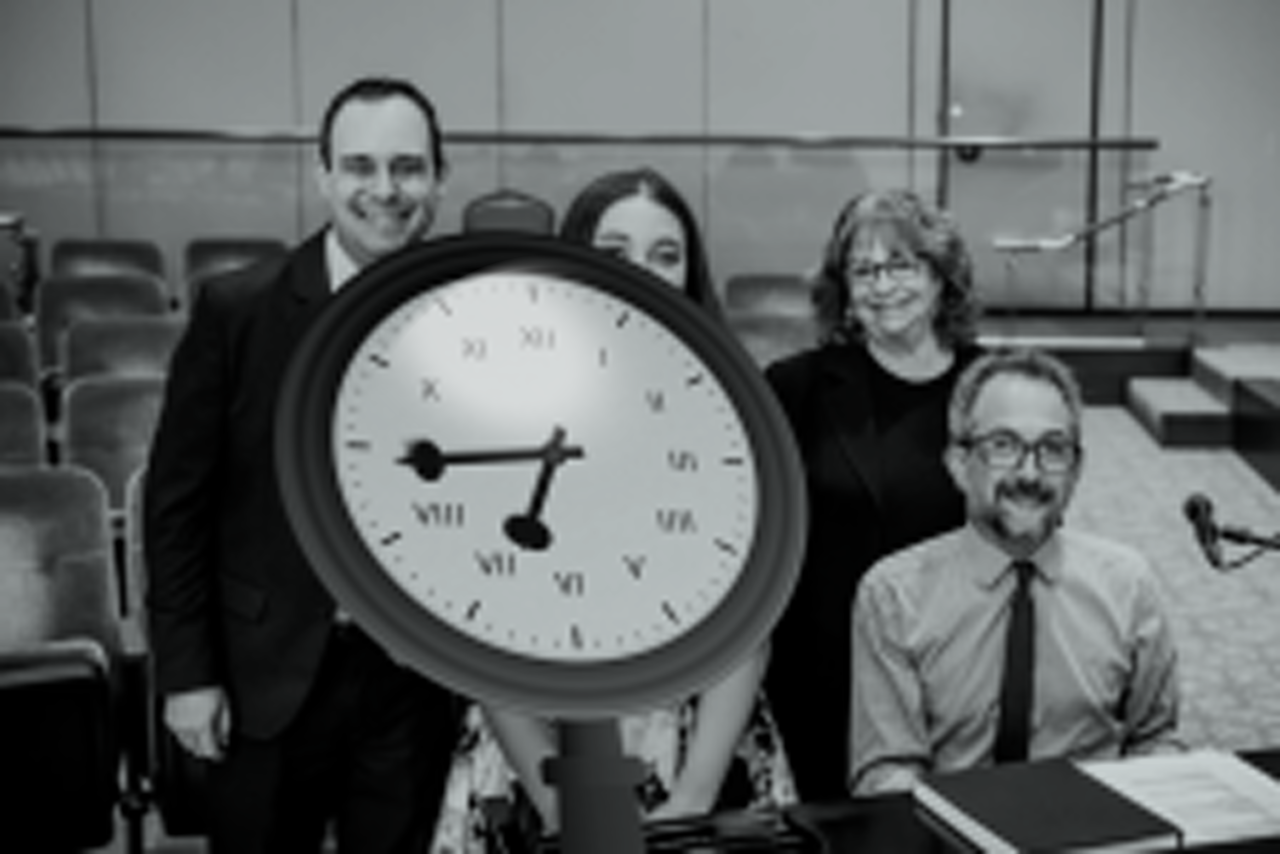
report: 6,44
